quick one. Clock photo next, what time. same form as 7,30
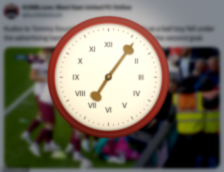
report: 7,06
